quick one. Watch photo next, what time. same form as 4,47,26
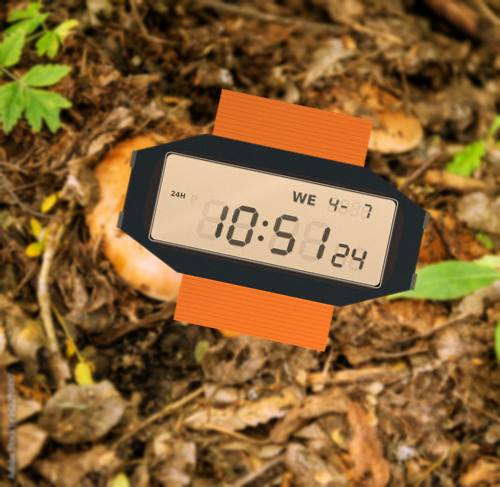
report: 10,51,24
